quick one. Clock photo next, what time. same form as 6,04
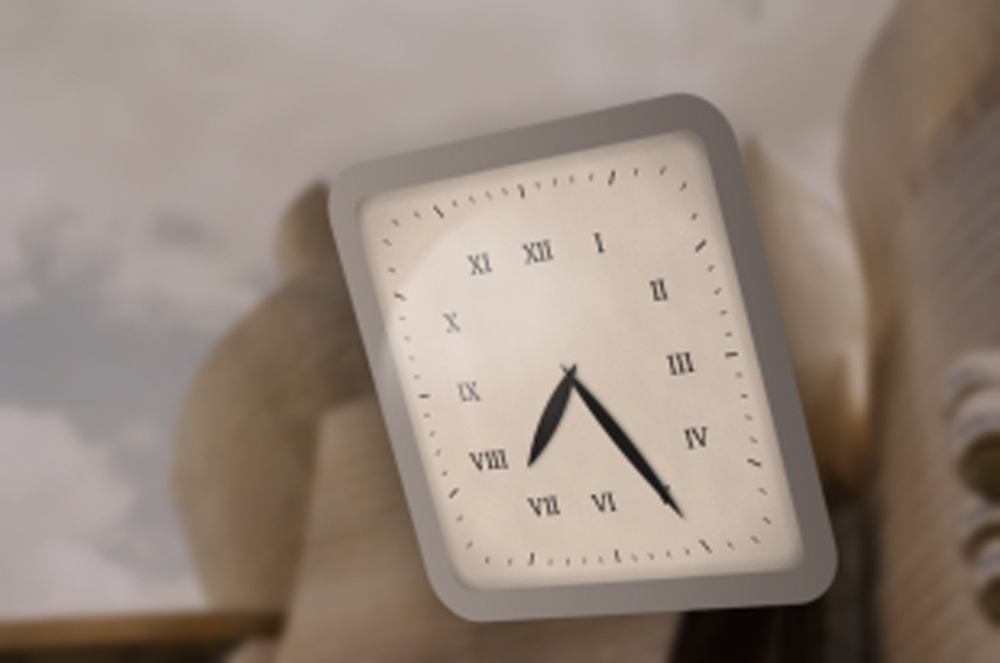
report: 7,25
